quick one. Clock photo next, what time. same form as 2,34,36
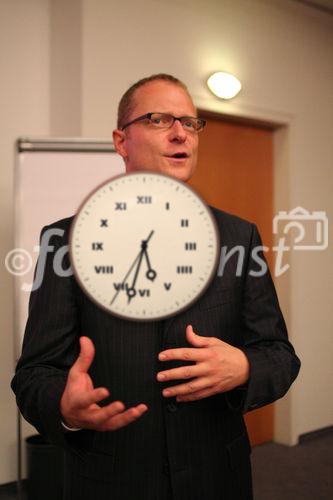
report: 5,32,35
